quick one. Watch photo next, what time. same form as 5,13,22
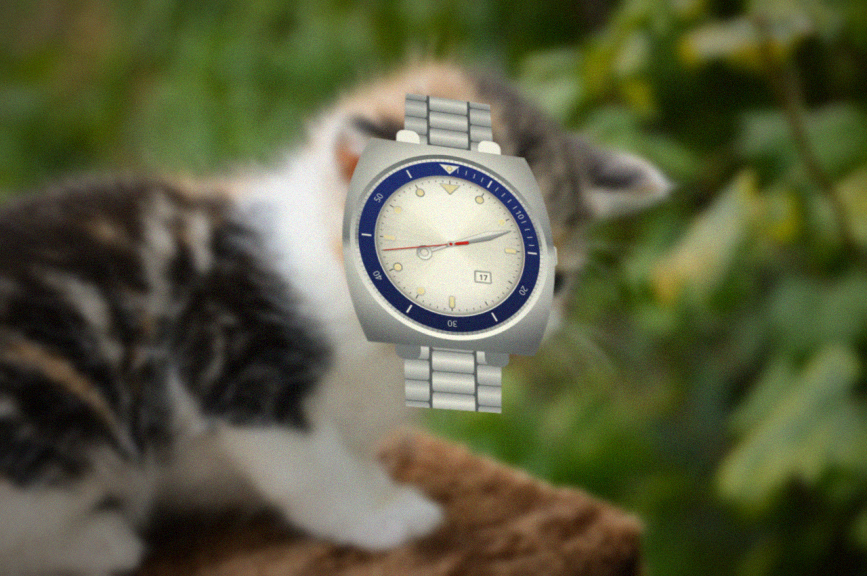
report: 8,11,43
